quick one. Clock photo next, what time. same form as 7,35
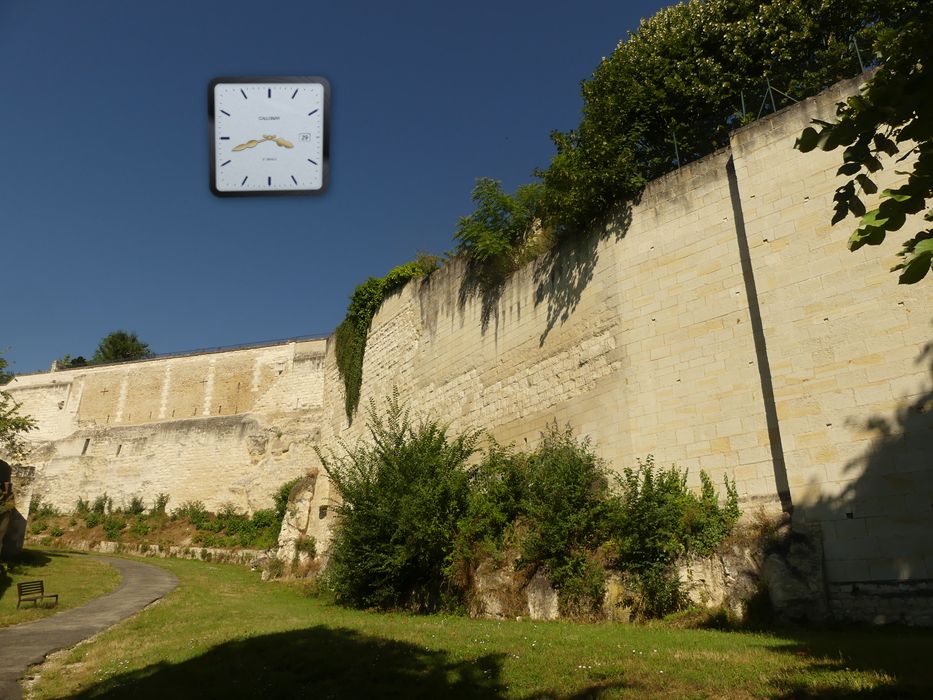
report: 3,42
